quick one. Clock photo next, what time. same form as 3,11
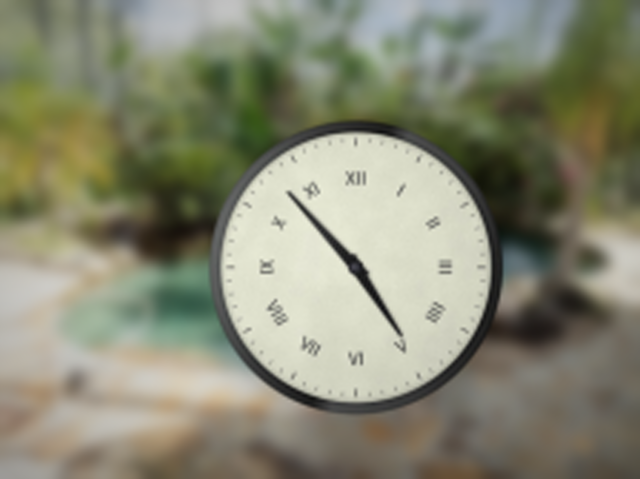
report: 4,53
